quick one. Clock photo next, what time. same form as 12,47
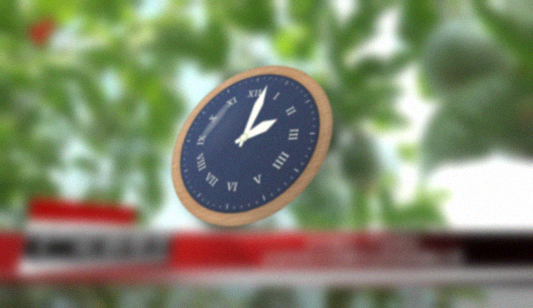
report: 2,02
